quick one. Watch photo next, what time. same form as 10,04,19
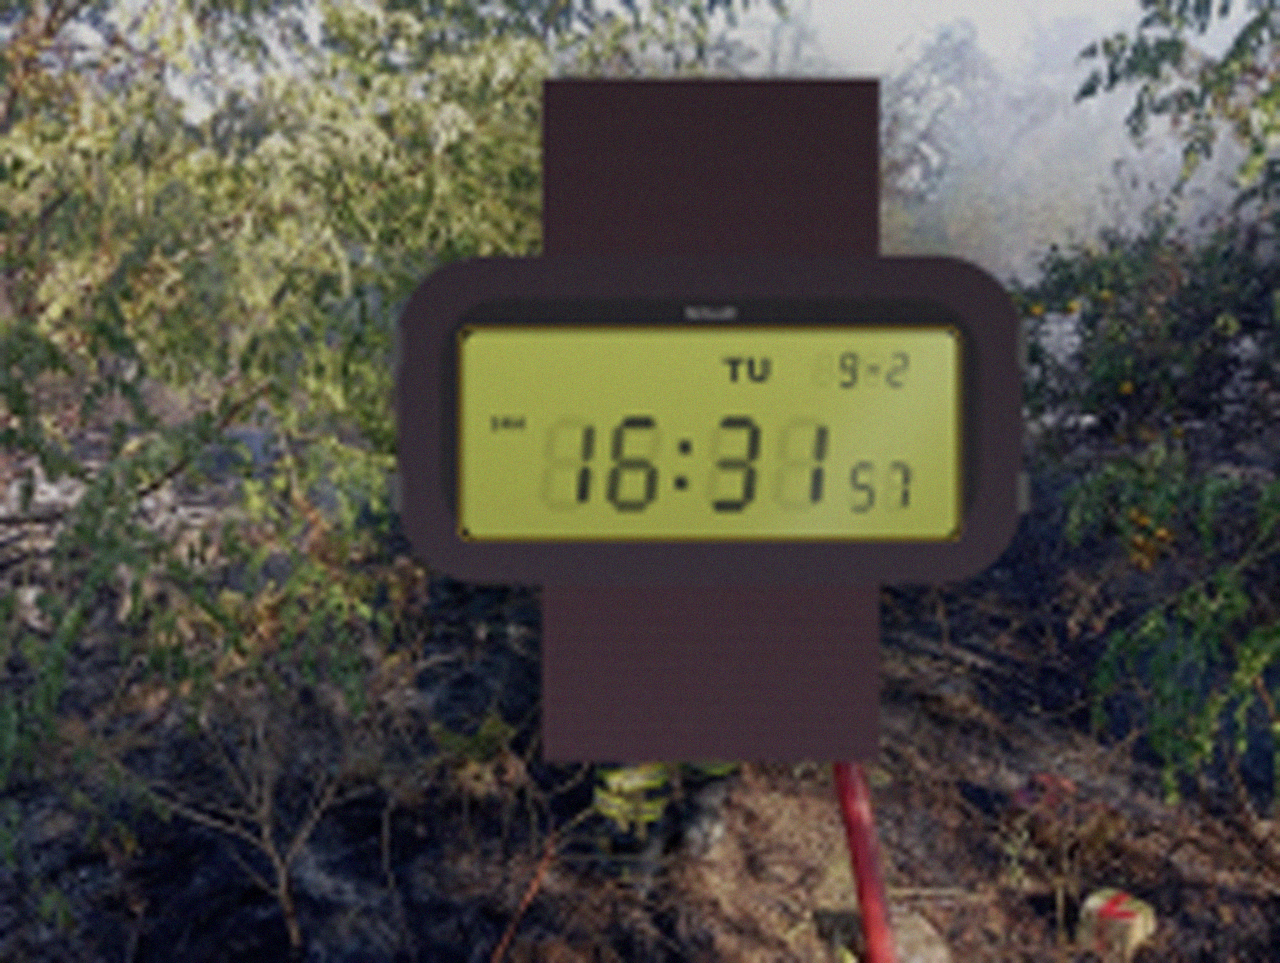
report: 16,31,57
